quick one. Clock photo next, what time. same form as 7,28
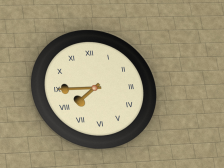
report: 7,45
